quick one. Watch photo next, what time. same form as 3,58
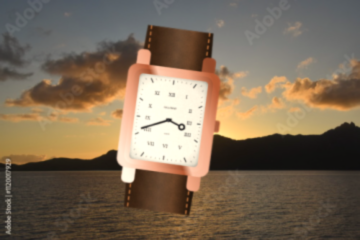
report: 3,41
